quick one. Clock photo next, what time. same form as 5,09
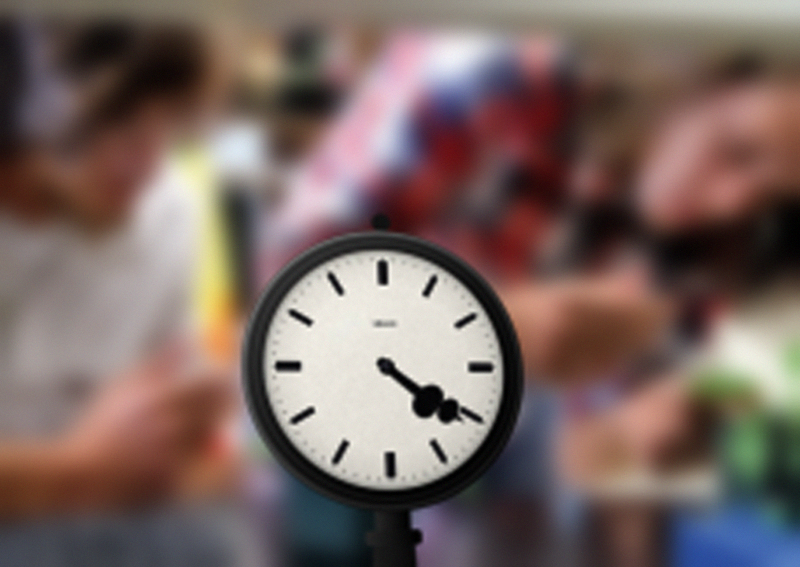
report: 4,21
